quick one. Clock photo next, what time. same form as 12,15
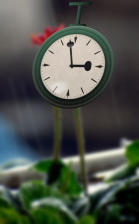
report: 2,58
